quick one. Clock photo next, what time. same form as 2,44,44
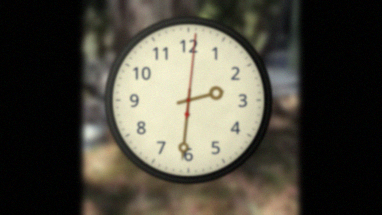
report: 2,31,01
